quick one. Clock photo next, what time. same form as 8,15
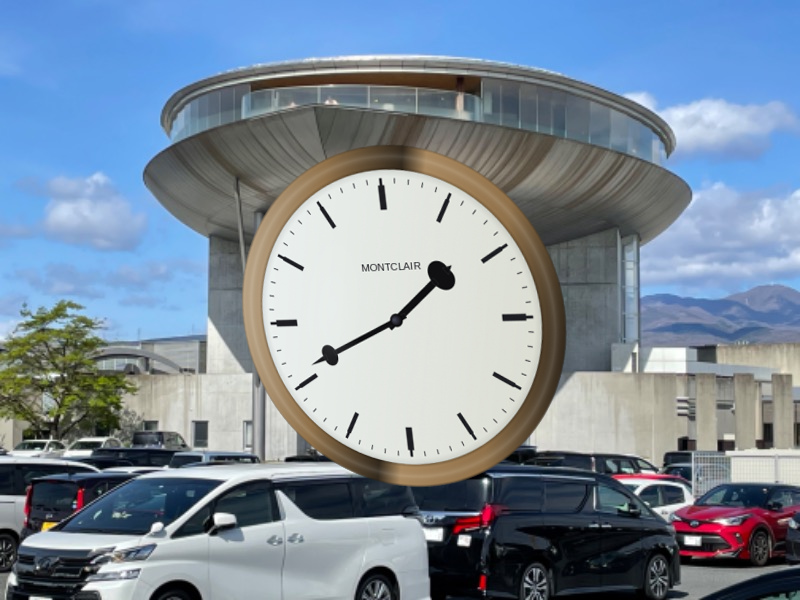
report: 1,41
